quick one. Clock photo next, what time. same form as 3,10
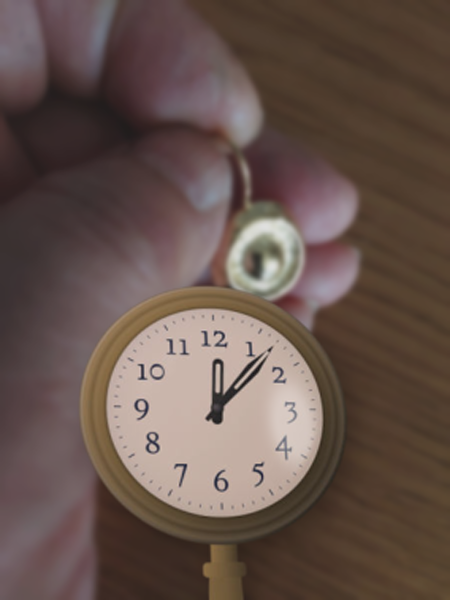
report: 12,07
